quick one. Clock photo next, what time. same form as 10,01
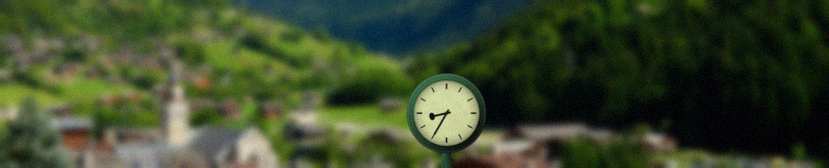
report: 8,35
